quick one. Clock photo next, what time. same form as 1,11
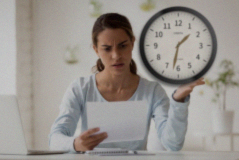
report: 1,32
